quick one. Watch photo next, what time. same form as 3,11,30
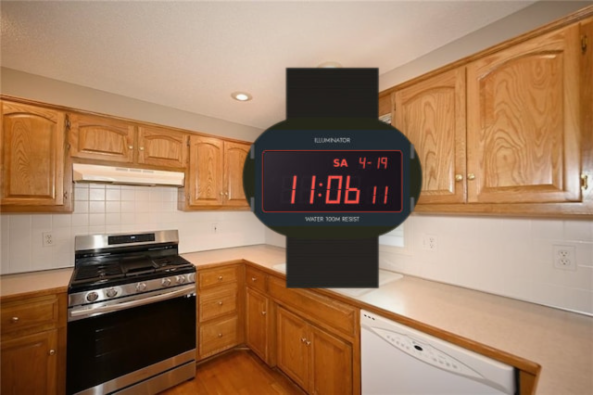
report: 11,06,11
